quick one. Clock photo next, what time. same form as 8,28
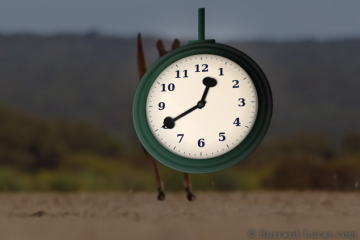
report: 12,40
